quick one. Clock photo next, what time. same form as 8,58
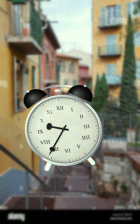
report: 9,36
